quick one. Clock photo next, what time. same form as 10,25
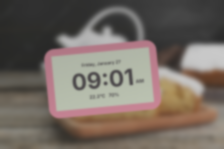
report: 9,01
